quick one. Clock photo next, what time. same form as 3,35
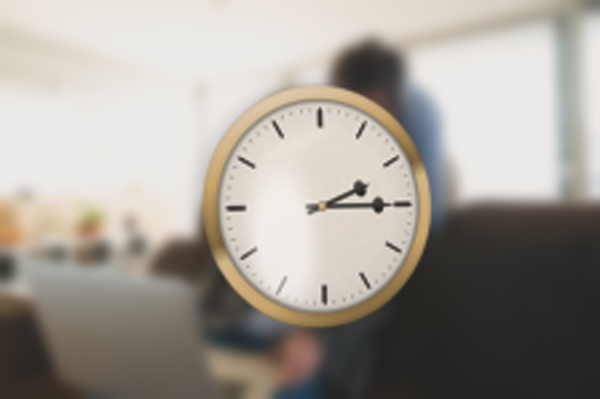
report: 2,15
